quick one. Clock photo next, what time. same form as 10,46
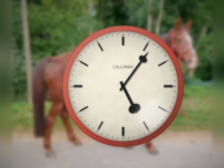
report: 5,06
